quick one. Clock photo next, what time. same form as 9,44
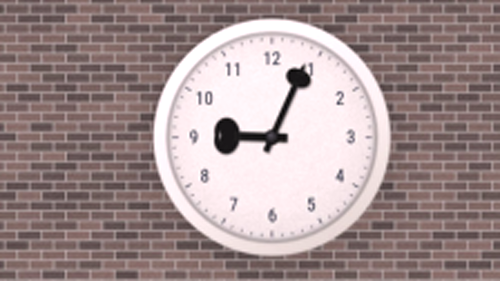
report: 9,04
